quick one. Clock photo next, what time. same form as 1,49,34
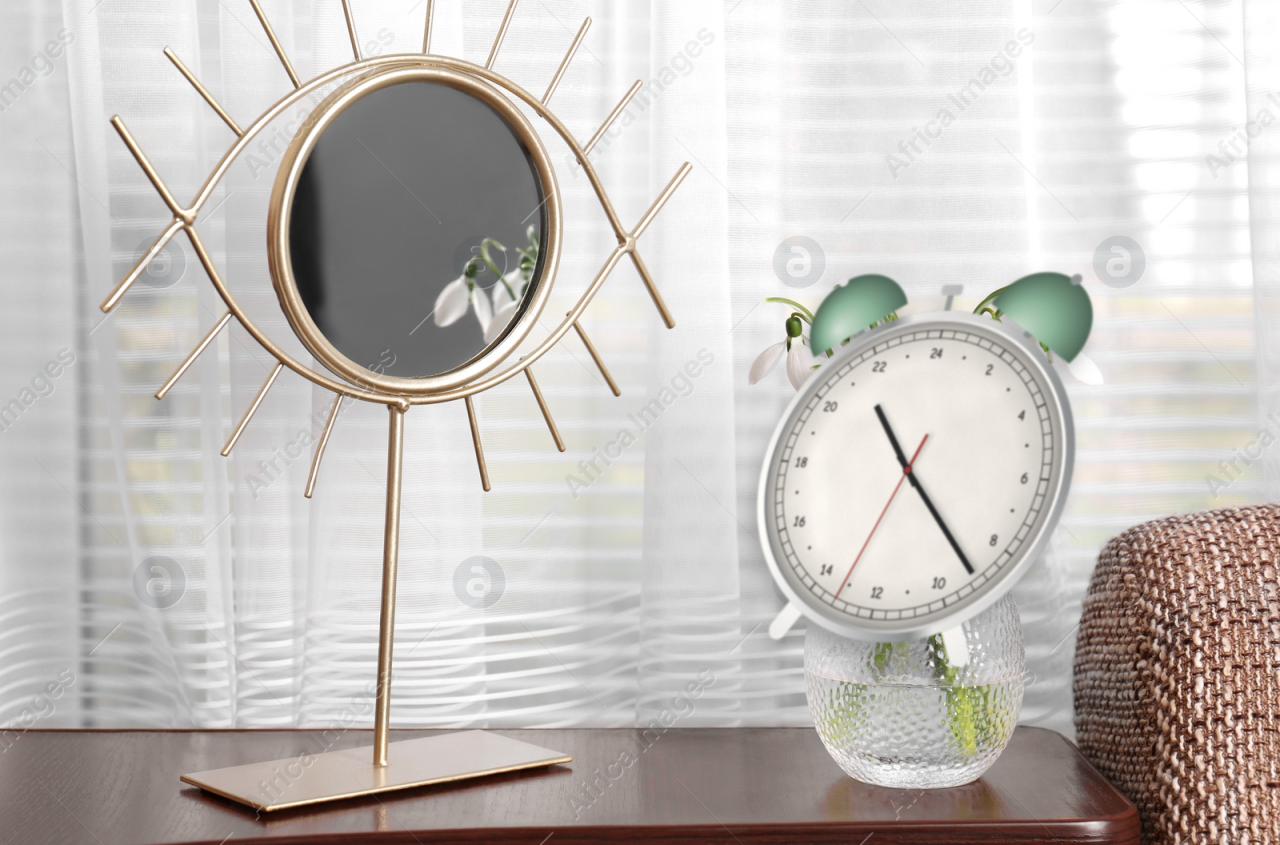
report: 21,22,33
